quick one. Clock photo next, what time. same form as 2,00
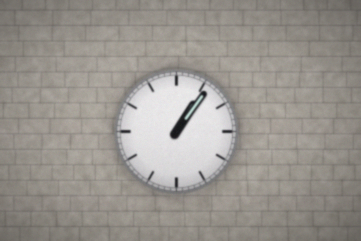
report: 1,06
